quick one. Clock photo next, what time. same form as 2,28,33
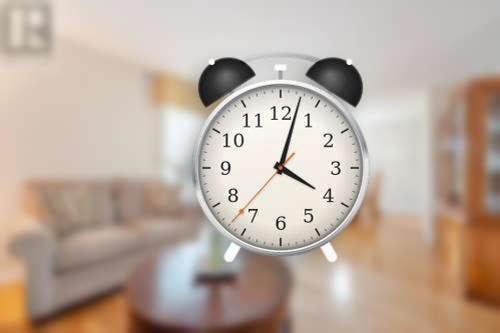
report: 4,02,37
